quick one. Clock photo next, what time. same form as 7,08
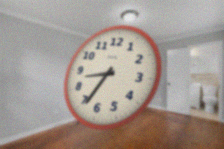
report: 8,34
